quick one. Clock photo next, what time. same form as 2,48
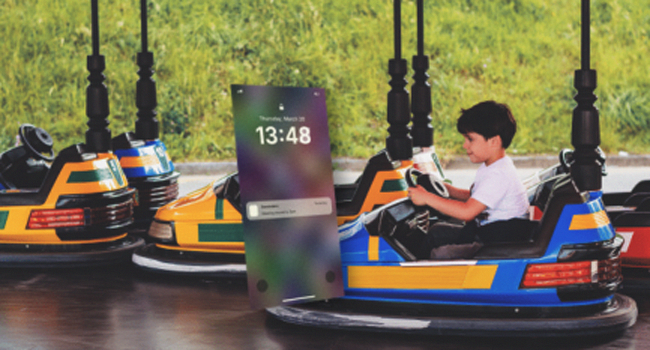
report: 13,48
